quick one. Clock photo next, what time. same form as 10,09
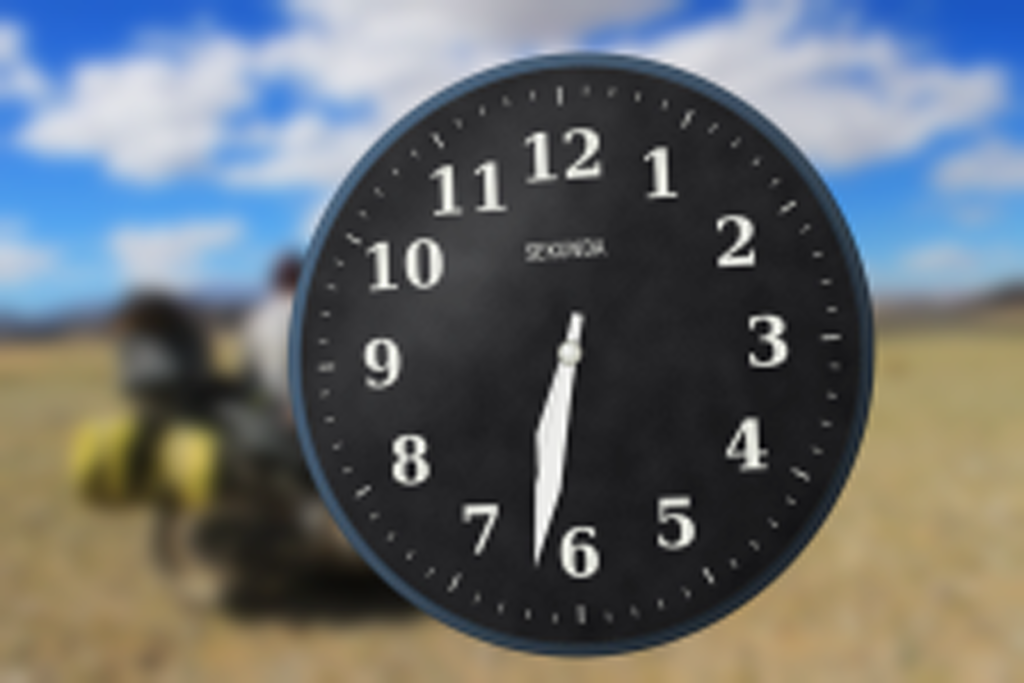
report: 6,32
